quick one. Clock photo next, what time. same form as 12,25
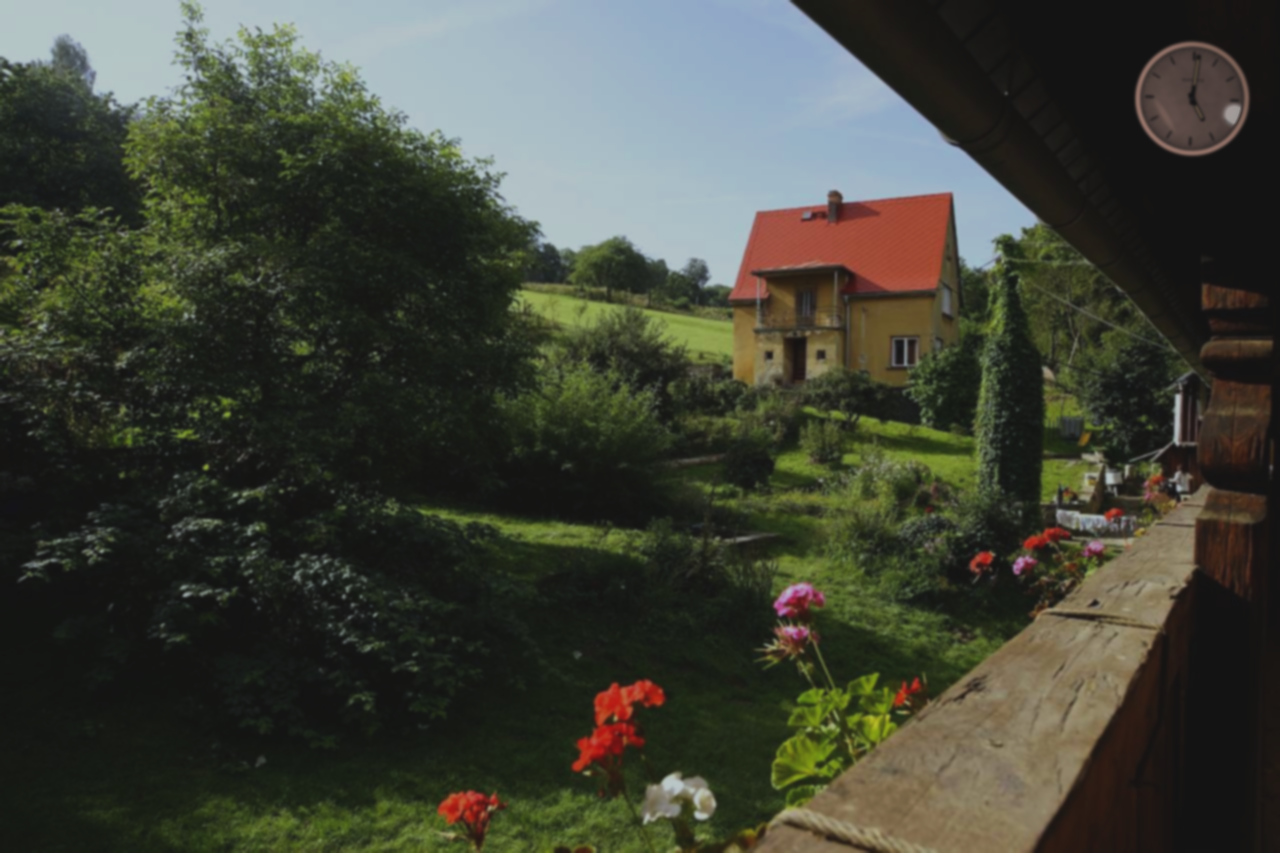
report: 5,01
